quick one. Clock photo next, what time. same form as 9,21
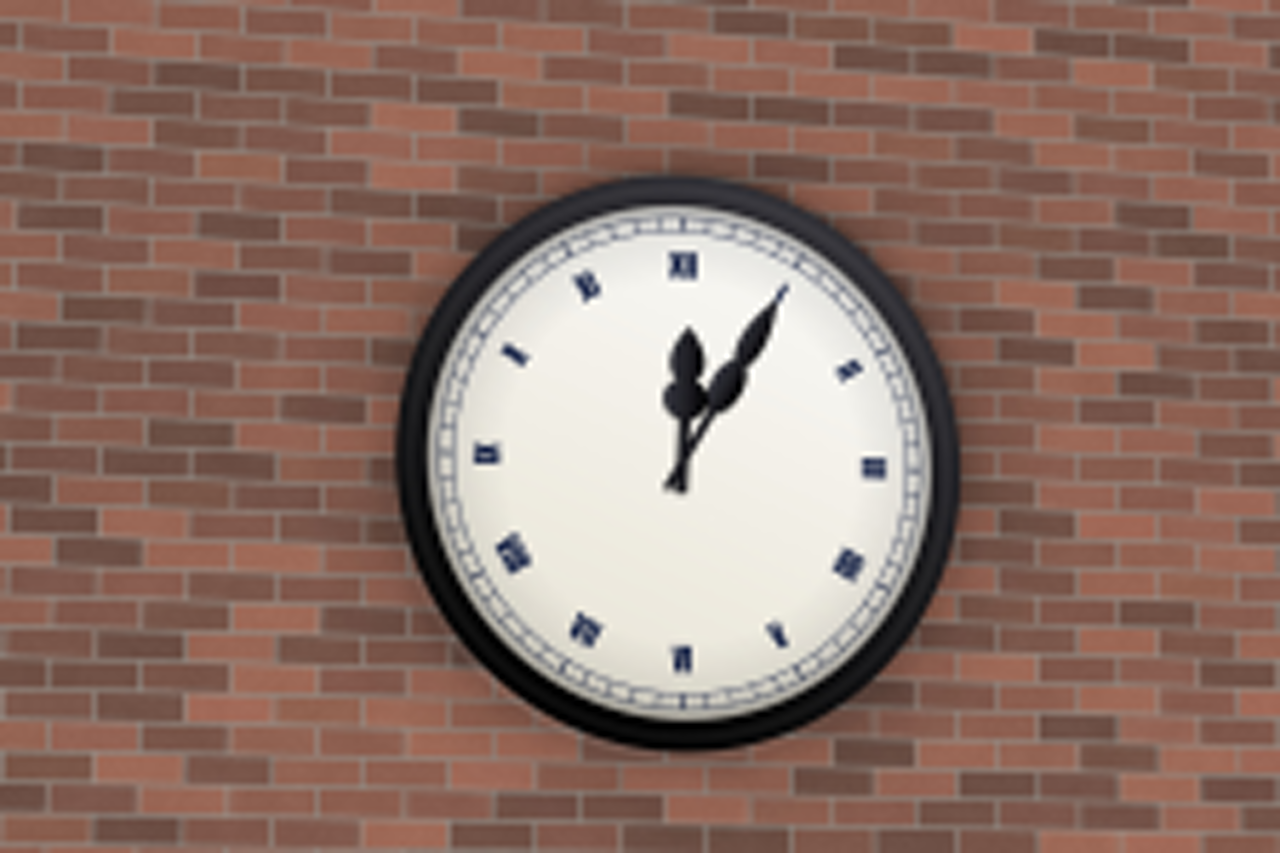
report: 12,05
